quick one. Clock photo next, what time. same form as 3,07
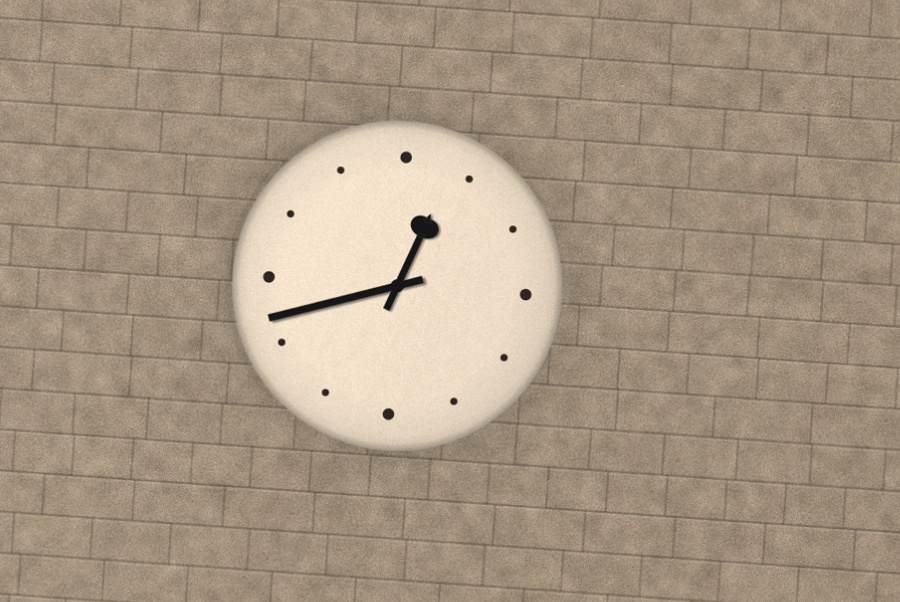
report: 12,42
